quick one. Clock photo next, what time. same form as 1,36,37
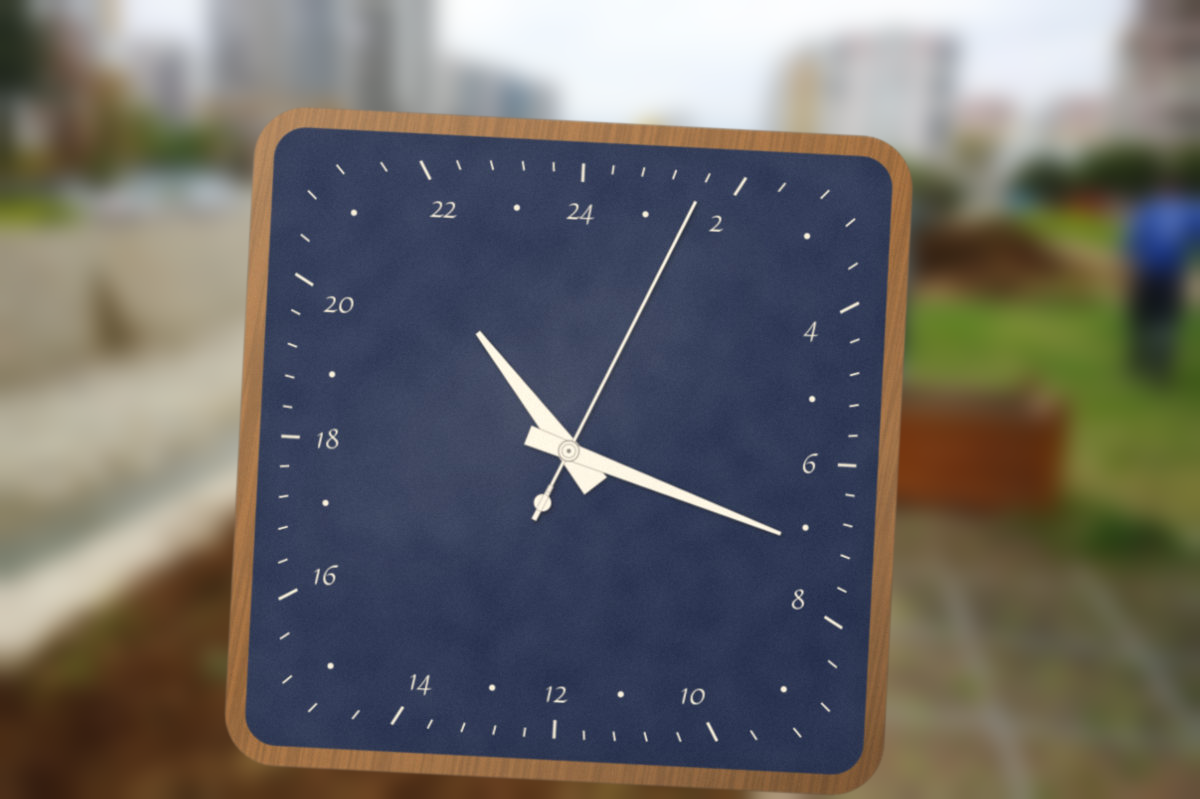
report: 21,18,04
